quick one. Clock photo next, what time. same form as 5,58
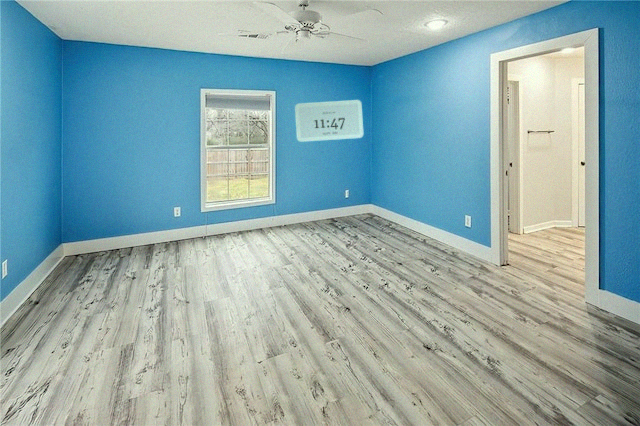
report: 11,47
